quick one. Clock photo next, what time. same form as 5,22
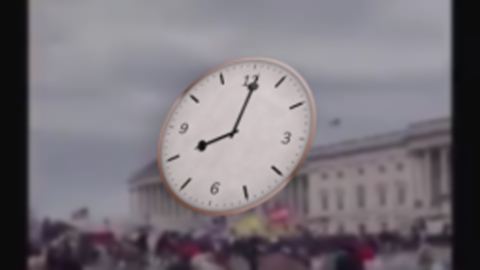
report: 8,01
